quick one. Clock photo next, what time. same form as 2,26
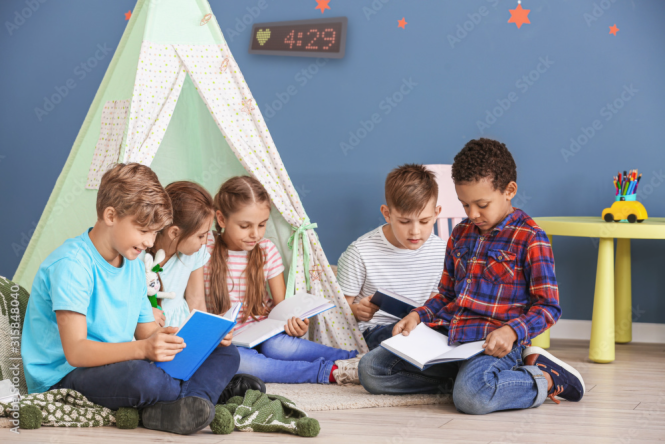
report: 4,29
